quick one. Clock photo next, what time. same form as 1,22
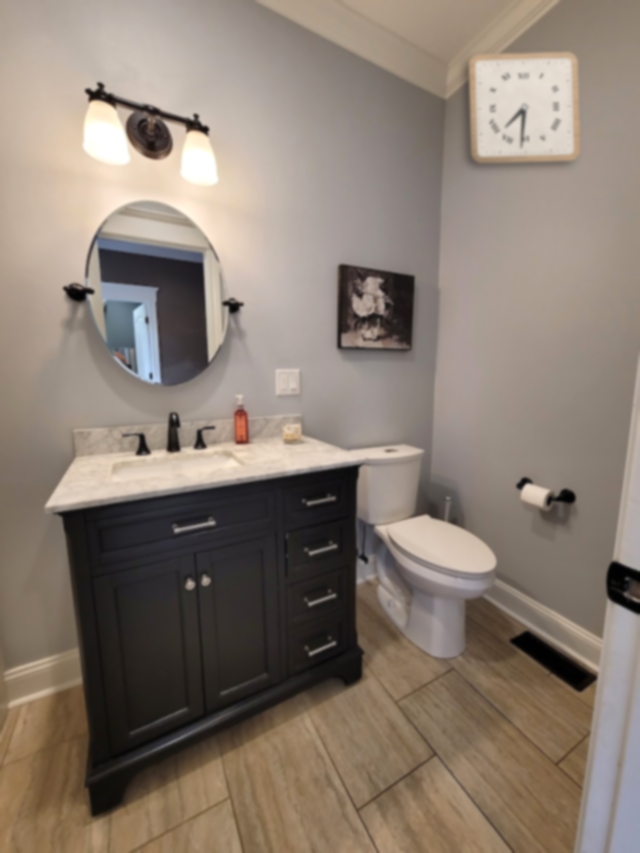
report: 7,31
